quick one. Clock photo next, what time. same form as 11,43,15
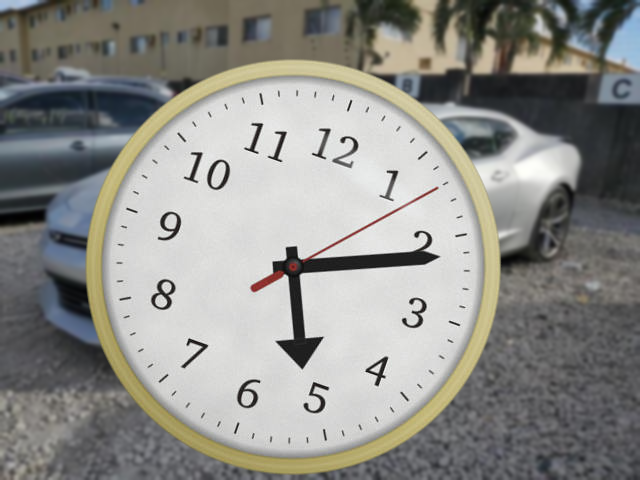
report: 5,11,07
